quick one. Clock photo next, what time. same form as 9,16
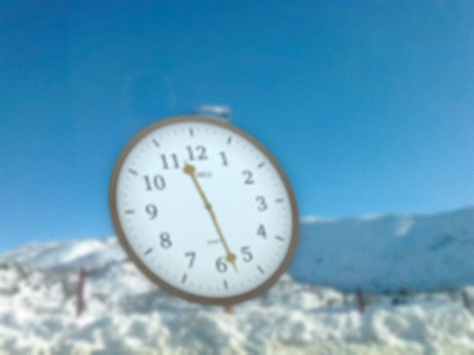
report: 11,28
